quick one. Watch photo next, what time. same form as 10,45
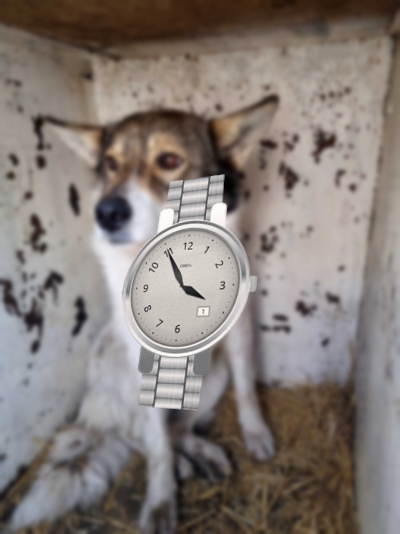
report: 3,55
